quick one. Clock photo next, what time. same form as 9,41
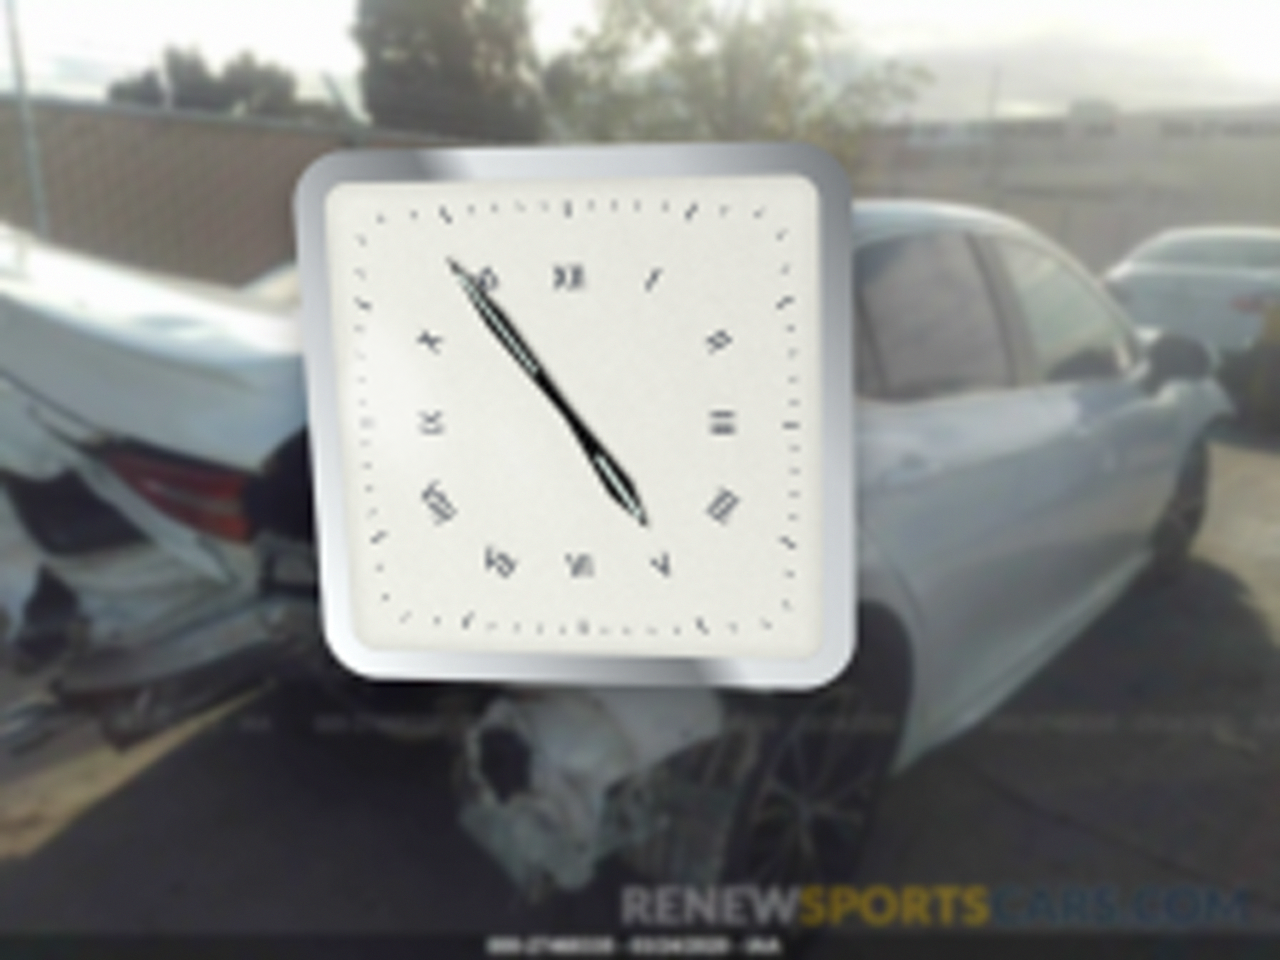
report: 4,54
